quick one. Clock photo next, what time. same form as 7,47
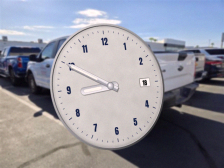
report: 8,50
